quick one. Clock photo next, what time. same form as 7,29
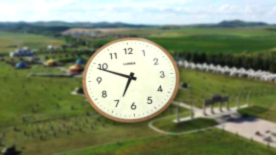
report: 6,49
